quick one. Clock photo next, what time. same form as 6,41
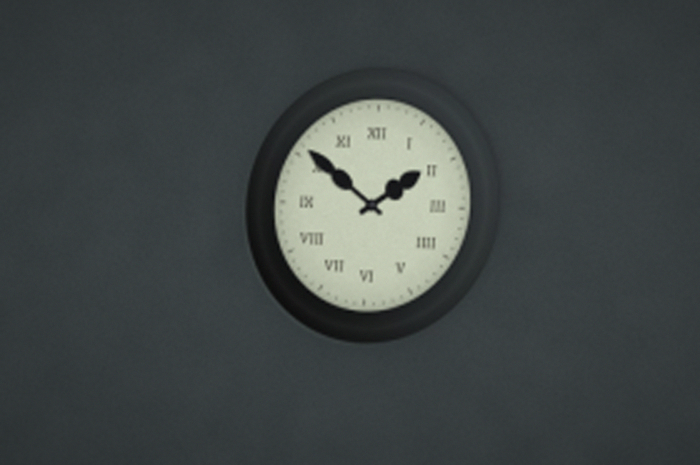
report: 1,51
